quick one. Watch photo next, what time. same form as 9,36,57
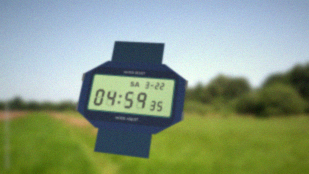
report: 4,59,35
